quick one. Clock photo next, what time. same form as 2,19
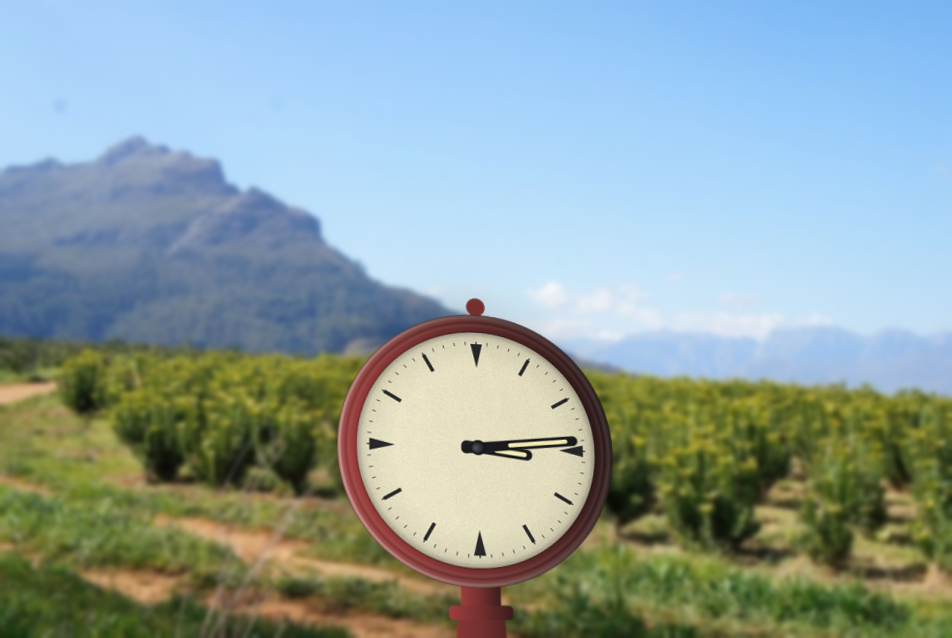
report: 3,14
